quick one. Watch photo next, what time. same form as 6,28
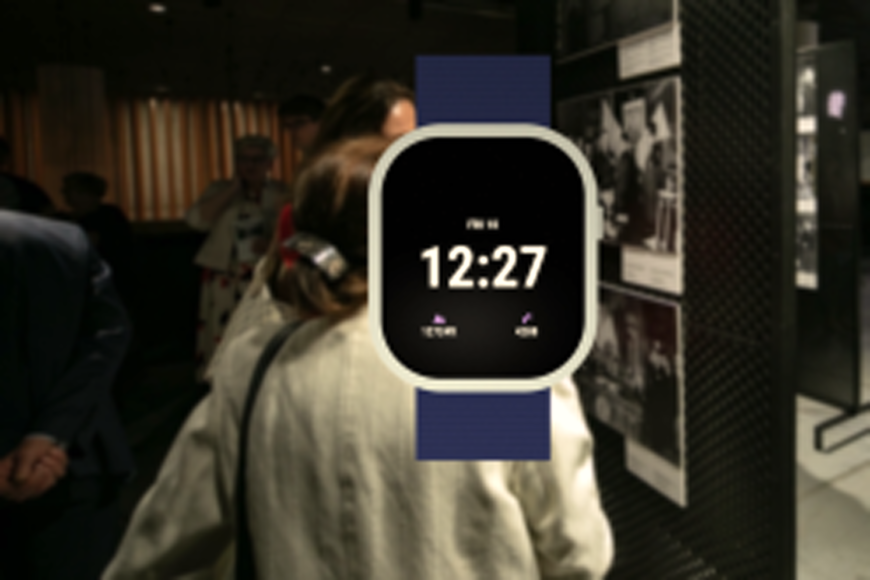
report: 12,27
